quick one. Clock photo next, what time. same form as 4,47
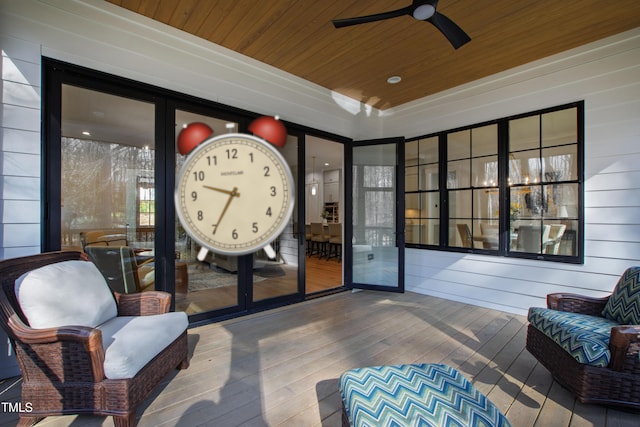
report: 9,35
